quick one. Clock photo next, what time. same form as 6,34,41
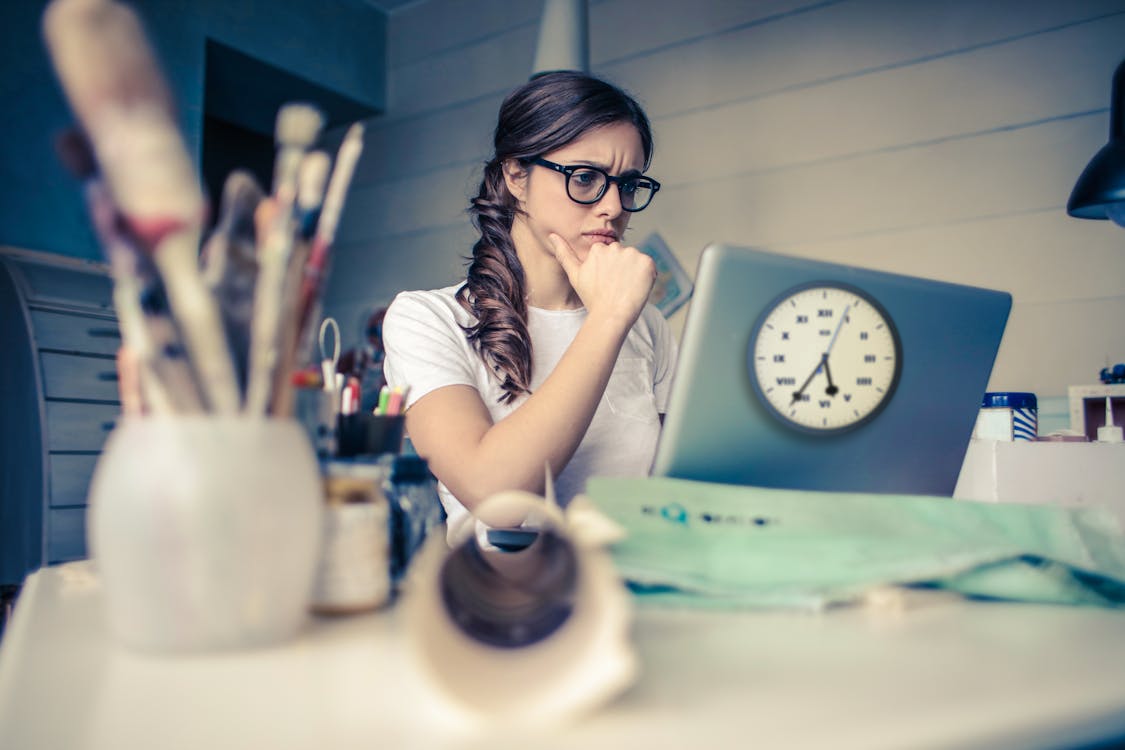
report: 5,36,04
